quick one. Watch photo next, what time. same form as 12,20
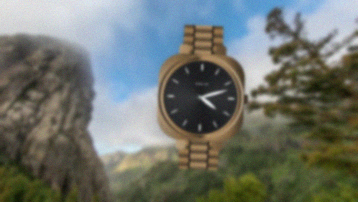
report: 4,12
